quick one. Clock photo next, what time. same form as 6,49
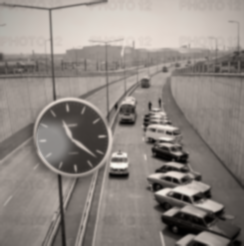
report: 11,22
